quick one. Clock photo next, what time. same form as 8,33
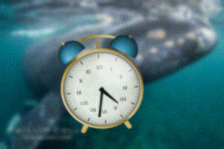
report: 4,32
